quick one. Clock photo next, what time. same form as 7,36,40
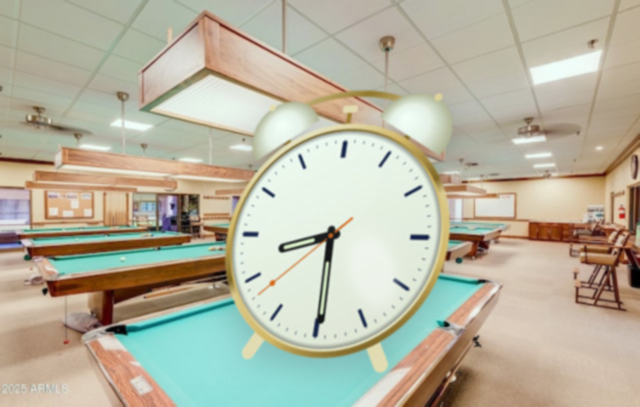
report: 8,29,38
